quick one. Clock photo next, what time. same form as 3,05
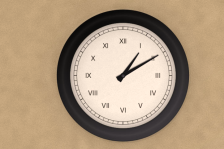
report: 1,10
